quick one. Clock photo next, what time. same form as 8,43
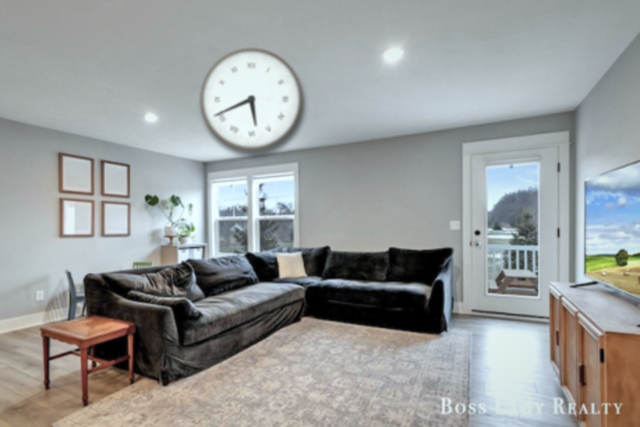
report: 5,41
